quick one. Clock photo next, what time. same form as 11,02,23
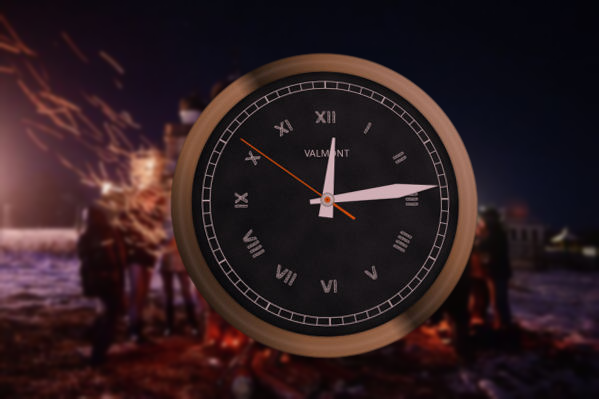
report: 12,13,51
